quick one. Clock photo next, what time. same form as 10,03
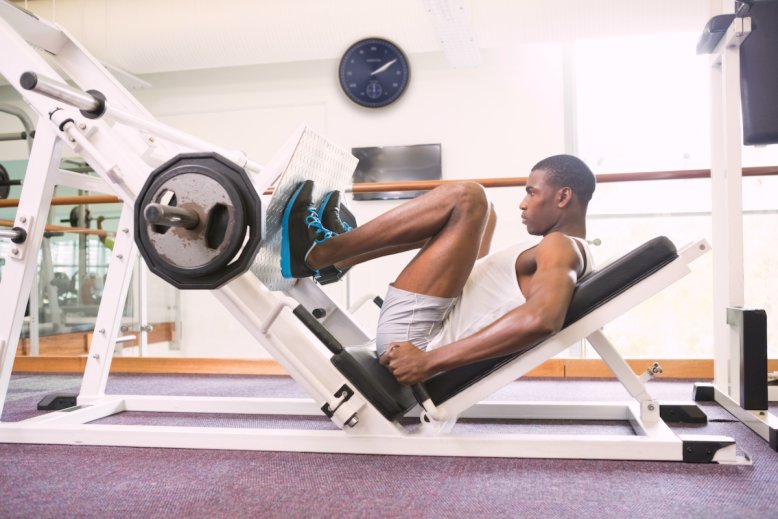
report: 2,10
